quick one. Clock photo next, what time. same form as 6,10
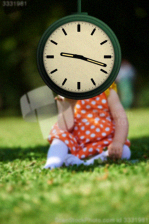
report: 9,18
